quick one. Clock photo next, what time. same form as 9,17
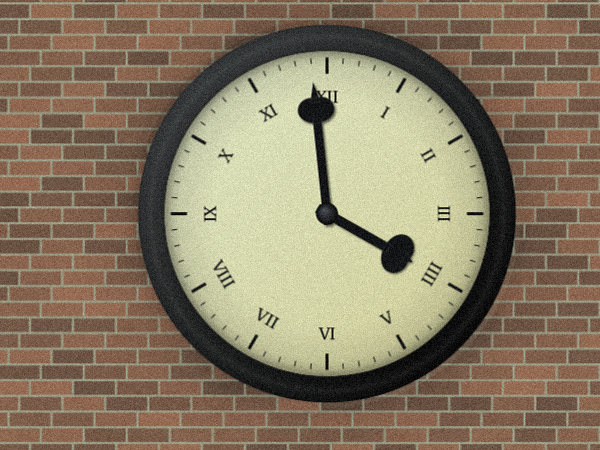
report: 3,59
